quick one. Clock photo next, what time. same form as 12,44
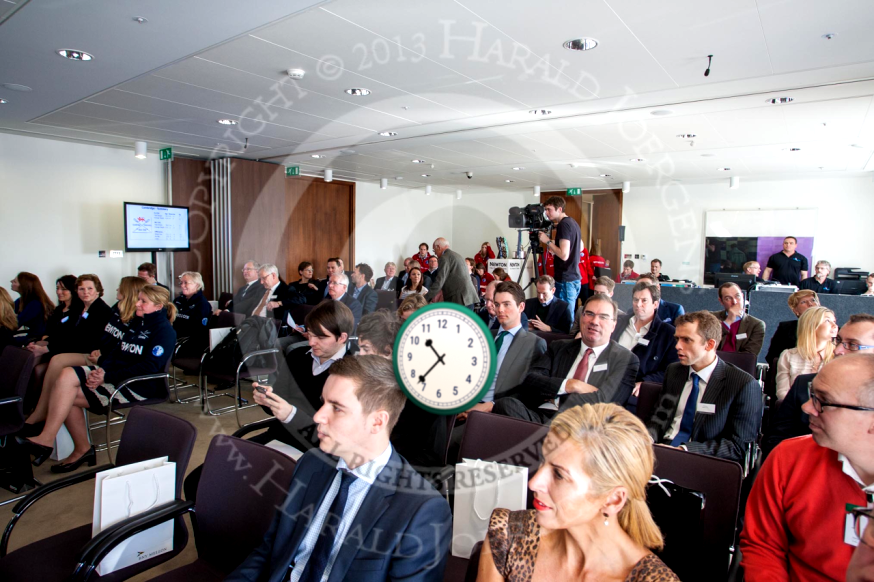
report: 10,37
